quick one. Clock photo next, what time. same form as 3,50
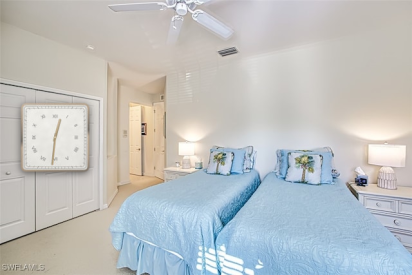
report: 12,31
